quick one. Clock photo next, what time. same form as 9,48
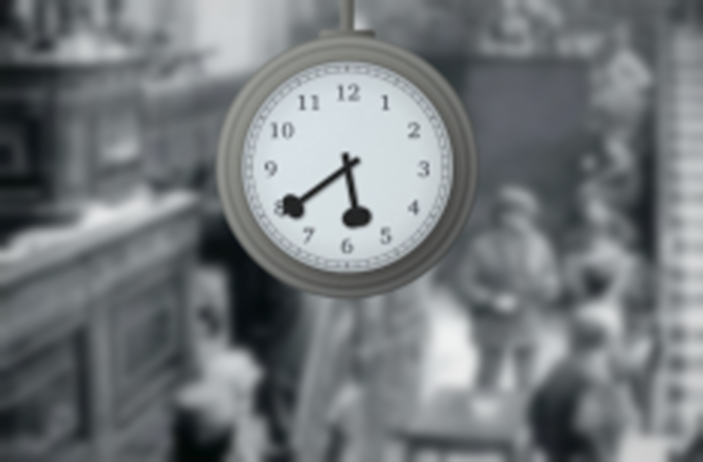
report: 5,39
